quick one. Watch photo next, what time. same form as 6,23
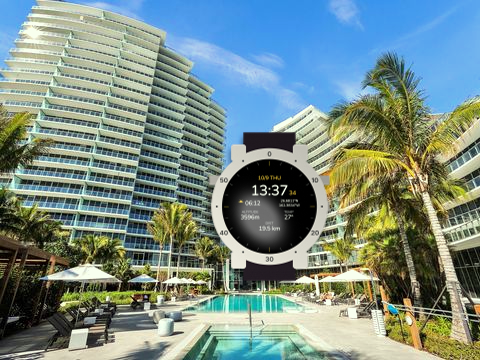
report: 13,37
